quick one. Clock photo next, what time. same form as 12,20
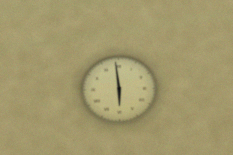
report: 5,59
